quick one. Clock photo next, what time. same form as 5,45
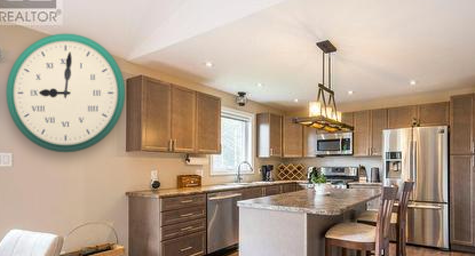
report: 9,01
